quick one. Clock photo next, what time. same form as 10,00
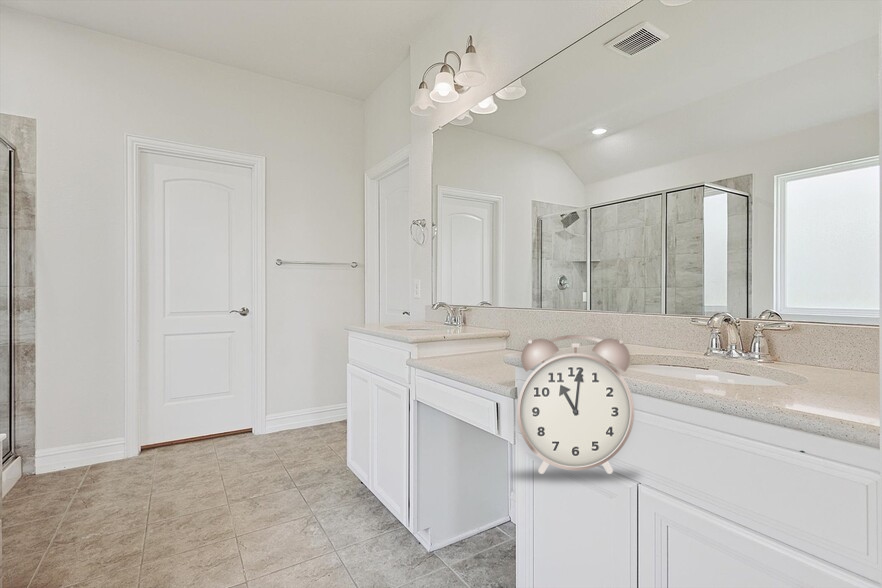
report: 11,01
